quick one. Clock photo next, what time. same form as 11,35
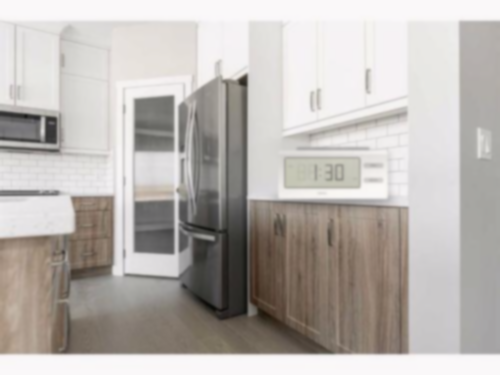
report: 1,30
